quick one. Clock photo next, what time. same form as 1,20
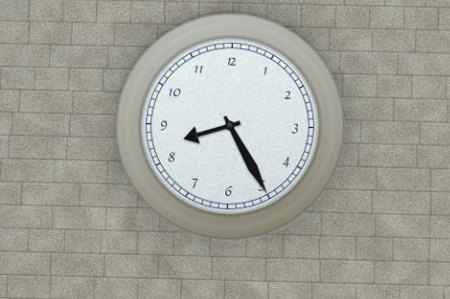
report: 8,25
